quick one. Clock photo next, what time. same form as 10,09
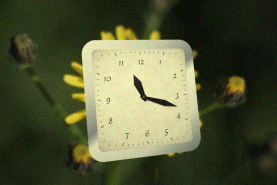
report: 11,18
